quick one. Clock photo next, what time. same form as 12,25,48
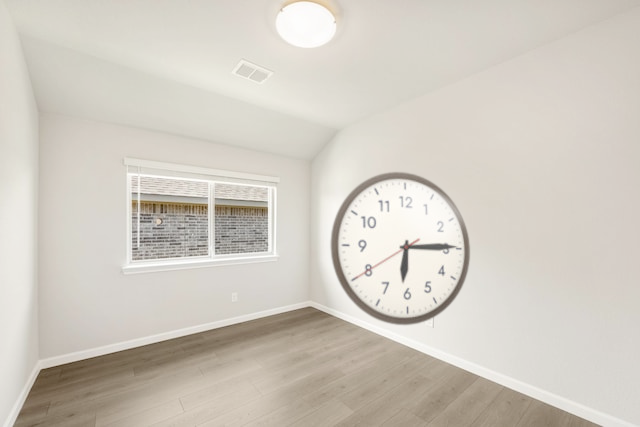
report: 6,14,40
